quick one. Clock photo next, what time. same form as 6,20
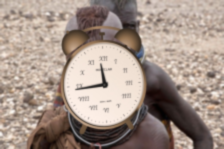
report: 11,44
